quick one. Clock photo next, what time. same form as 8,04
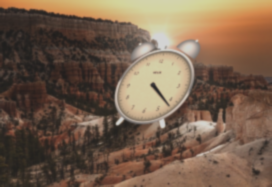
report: 4,22
